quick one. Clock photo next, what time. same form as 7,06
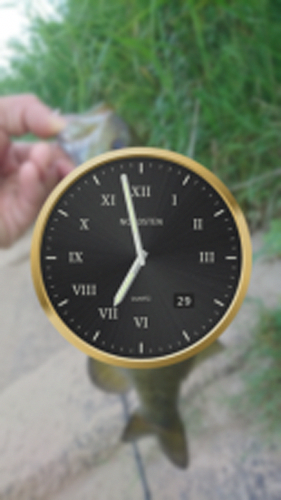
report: 6,58
